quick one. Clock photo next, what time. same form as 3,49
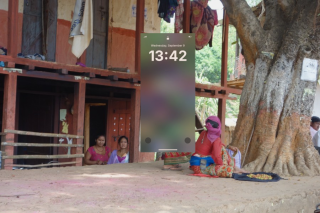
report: 13,42
